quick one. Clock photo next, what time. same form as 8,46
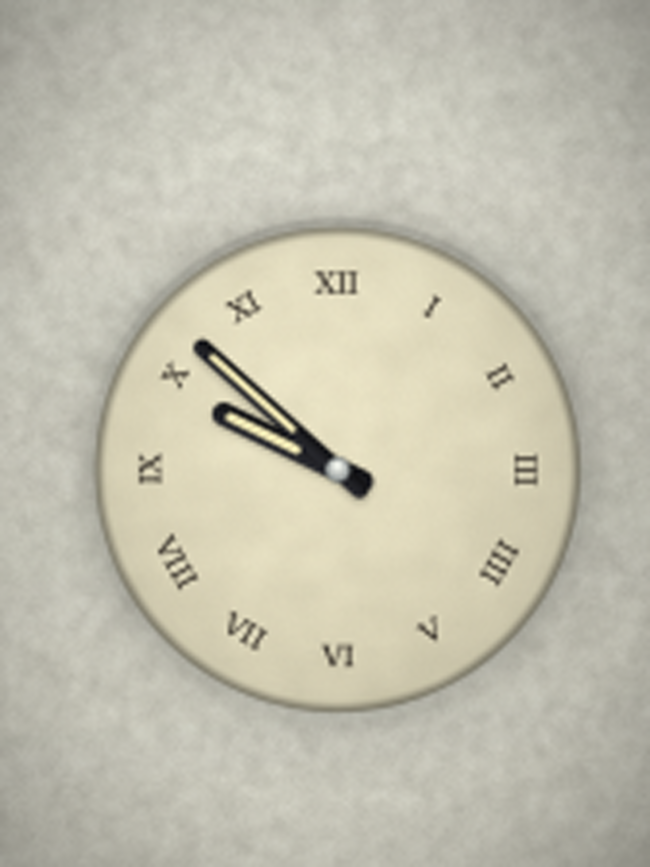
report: 9,52
